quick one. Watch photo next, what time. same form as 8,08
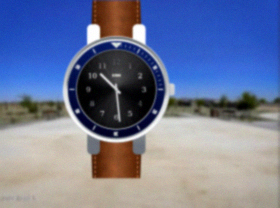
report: 10,29
